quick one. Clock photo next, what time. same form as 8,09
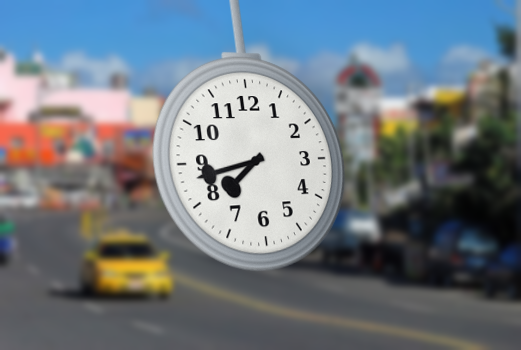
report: 7,43
